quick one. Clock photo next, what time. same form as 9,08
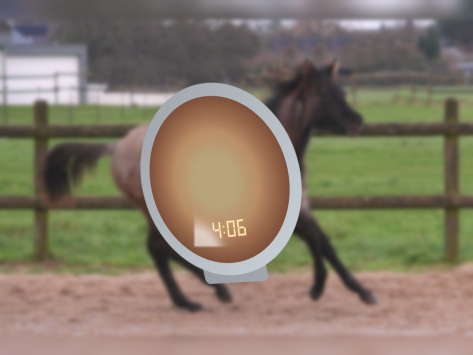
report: 4,06
